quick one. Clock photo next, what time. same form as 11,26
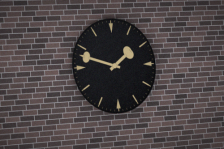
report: 1,48
